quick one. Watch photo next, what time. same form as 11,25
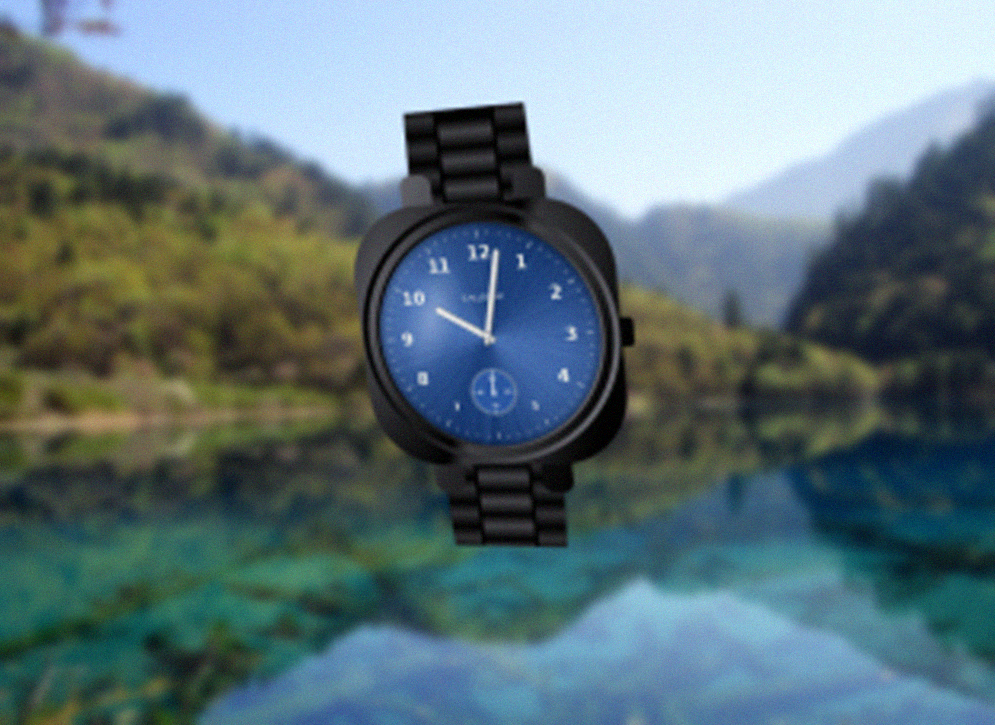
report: 10,02
